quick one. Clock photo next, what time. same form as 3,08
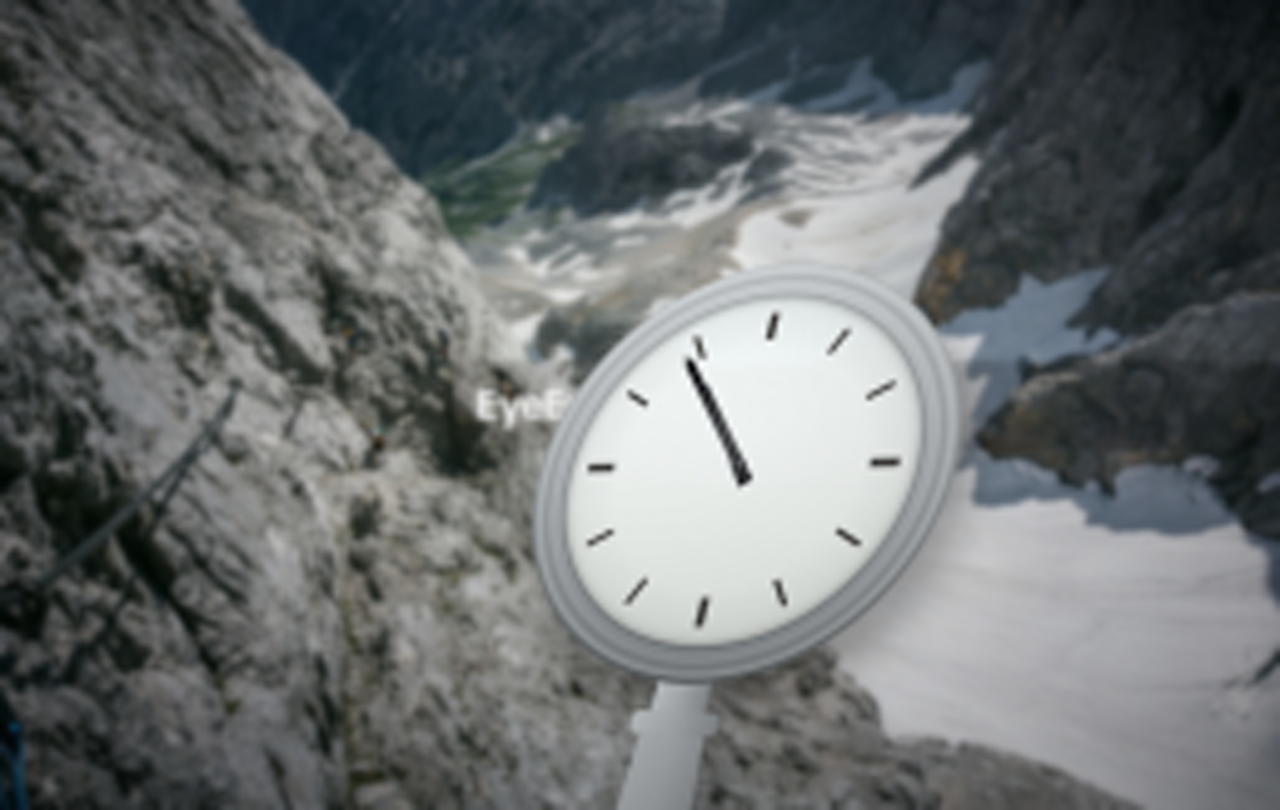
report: 10,54
